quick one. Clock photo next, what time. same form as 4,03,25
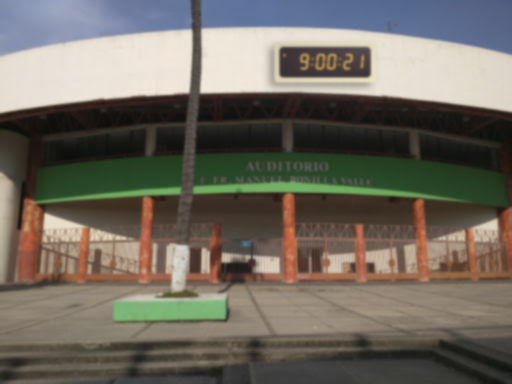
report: 9,00,21
